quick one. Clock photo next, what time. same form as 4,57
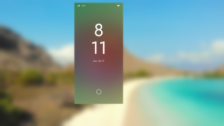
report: 8,11
